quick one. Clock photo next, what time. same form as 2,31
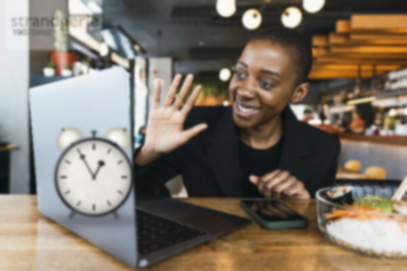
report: 12,55
